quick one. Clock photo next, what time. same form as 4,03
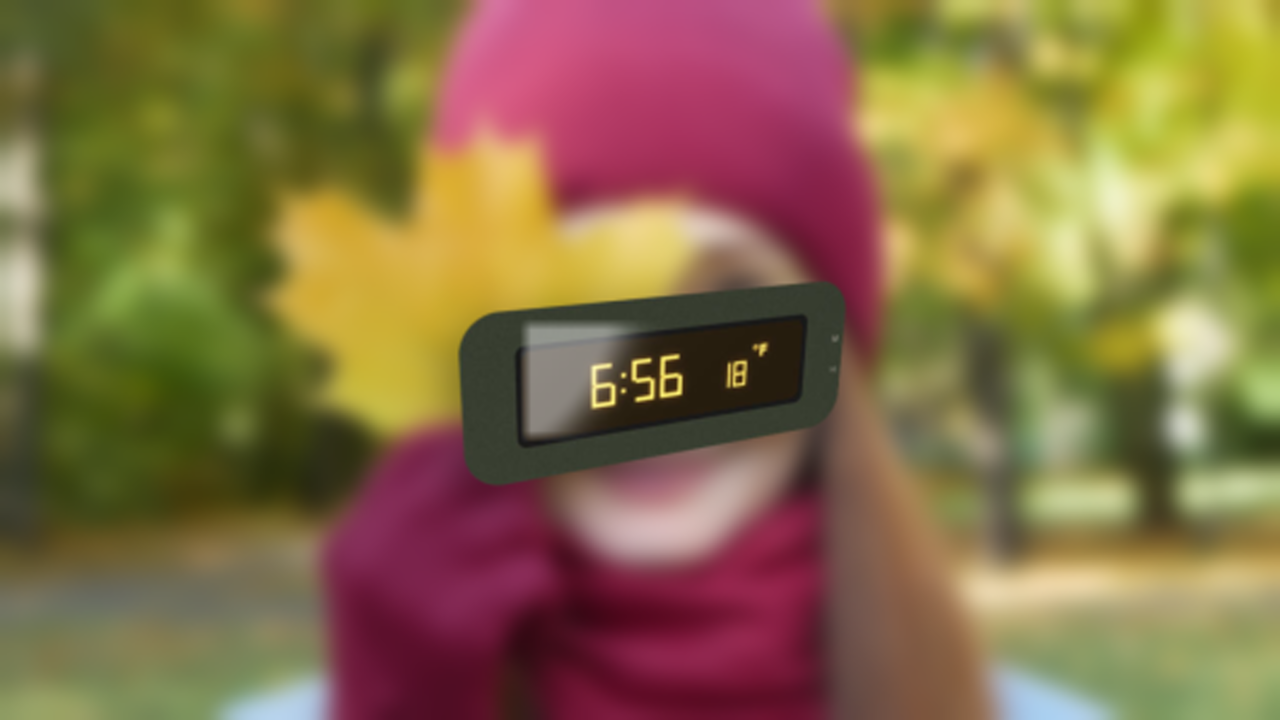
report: 6,56
